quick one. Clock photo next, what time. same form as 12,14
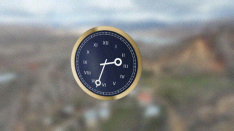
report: 2,33
